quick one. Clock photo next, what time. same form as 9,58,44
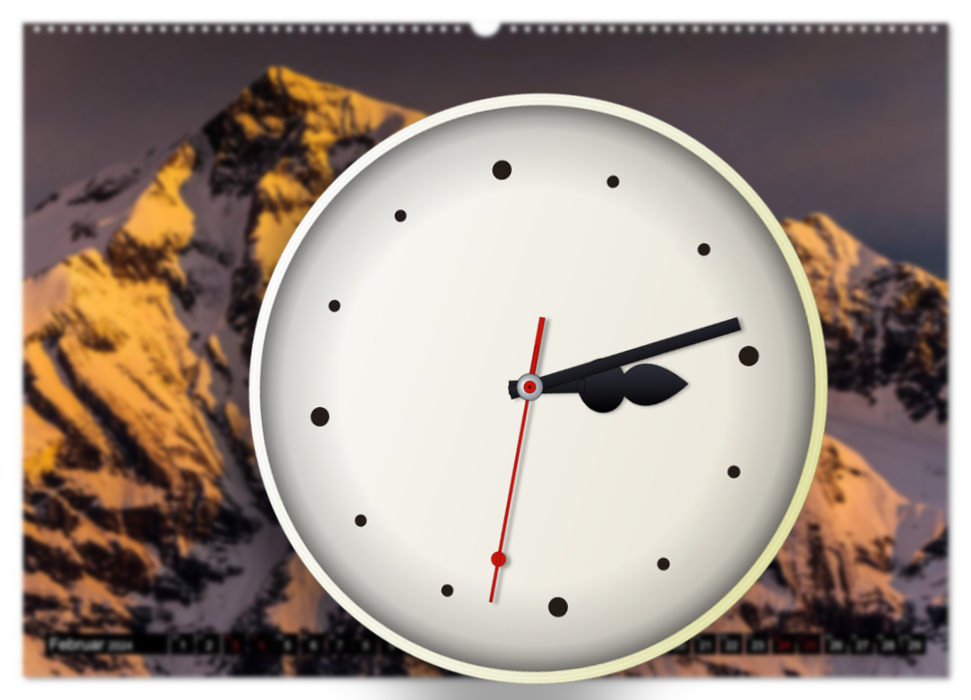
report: 3,13,33
